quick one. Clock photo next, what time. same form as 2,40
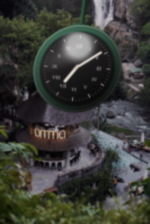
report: 7,09
